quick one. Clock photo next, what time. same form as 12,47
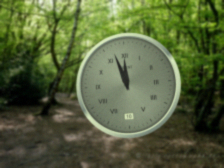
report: 11,57
